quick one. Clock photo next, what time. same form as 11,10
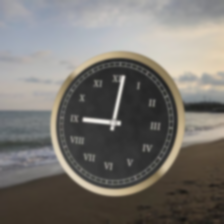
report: 9,01
